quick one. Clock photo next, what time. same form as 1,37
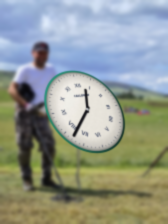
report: 12,38
